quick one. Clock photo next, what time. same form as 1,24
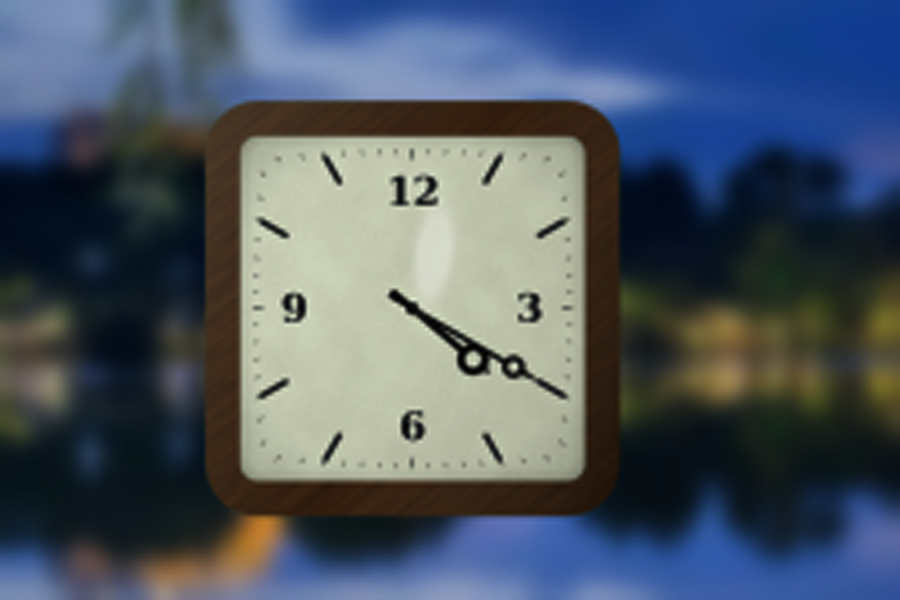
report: 4,20
